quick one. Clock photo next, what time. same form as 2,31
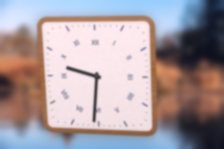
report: 9,31
